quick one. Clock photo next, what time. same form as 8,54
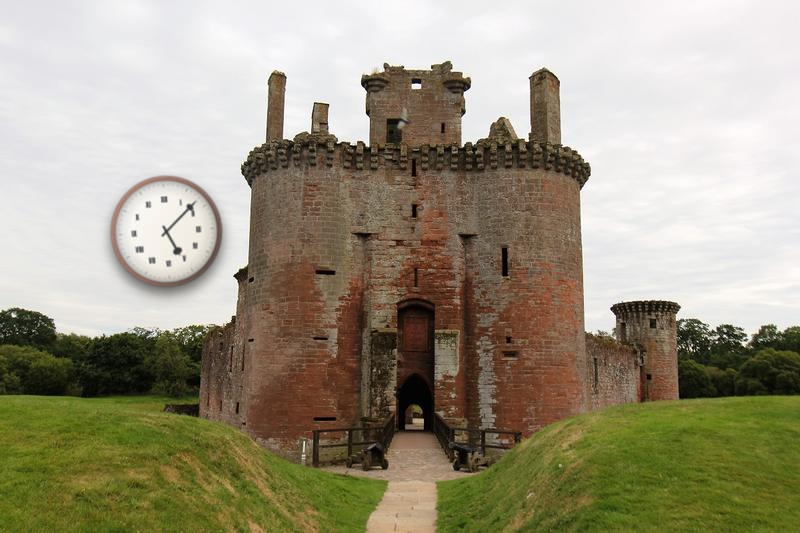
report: 5,08
